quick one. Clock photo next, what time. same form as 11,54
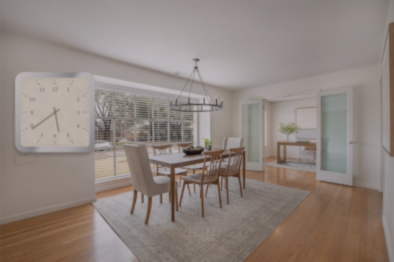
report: 5,39
